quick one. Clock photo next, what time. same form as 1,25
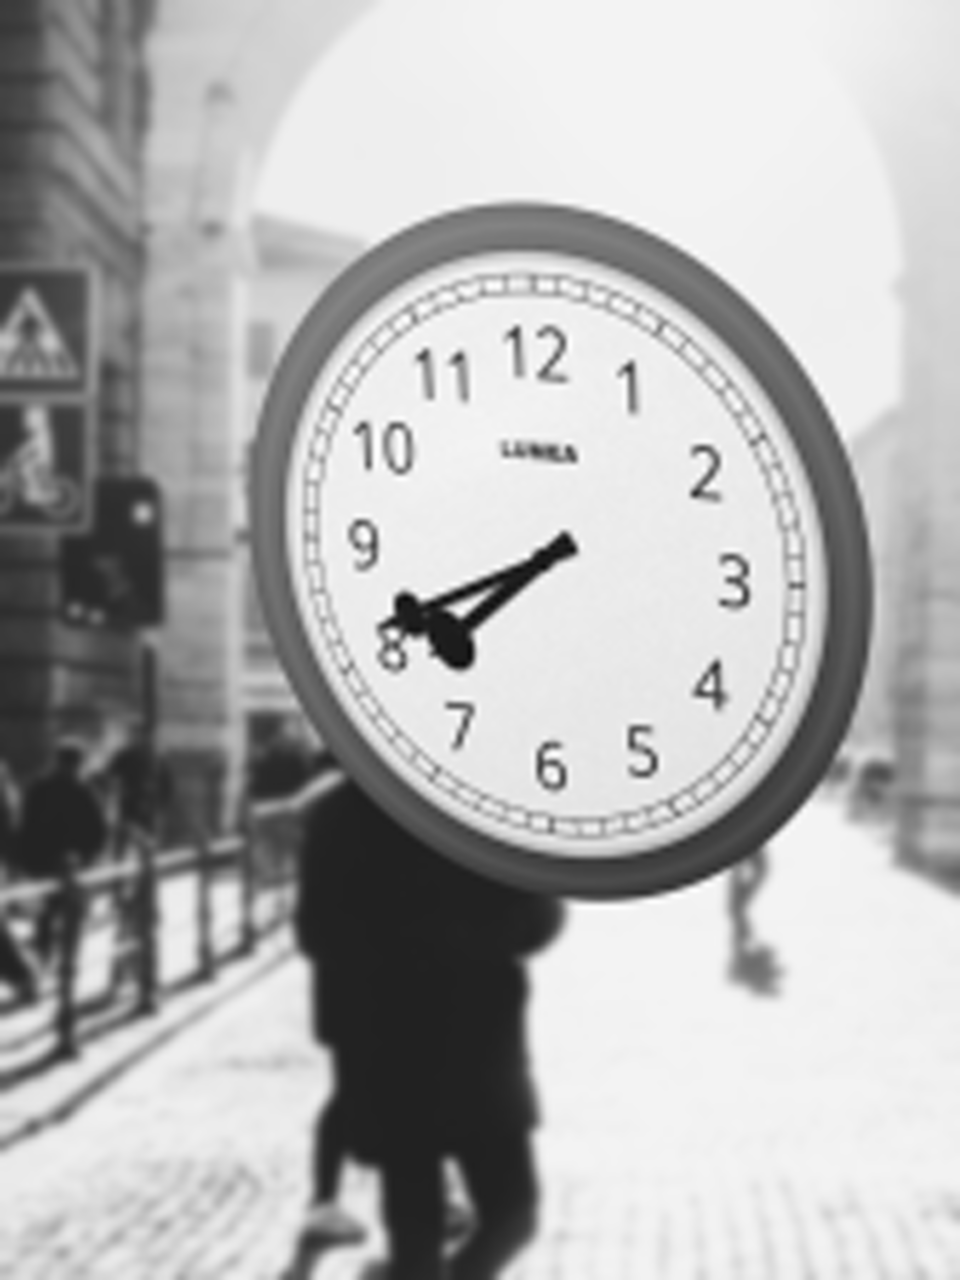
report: 7,41
